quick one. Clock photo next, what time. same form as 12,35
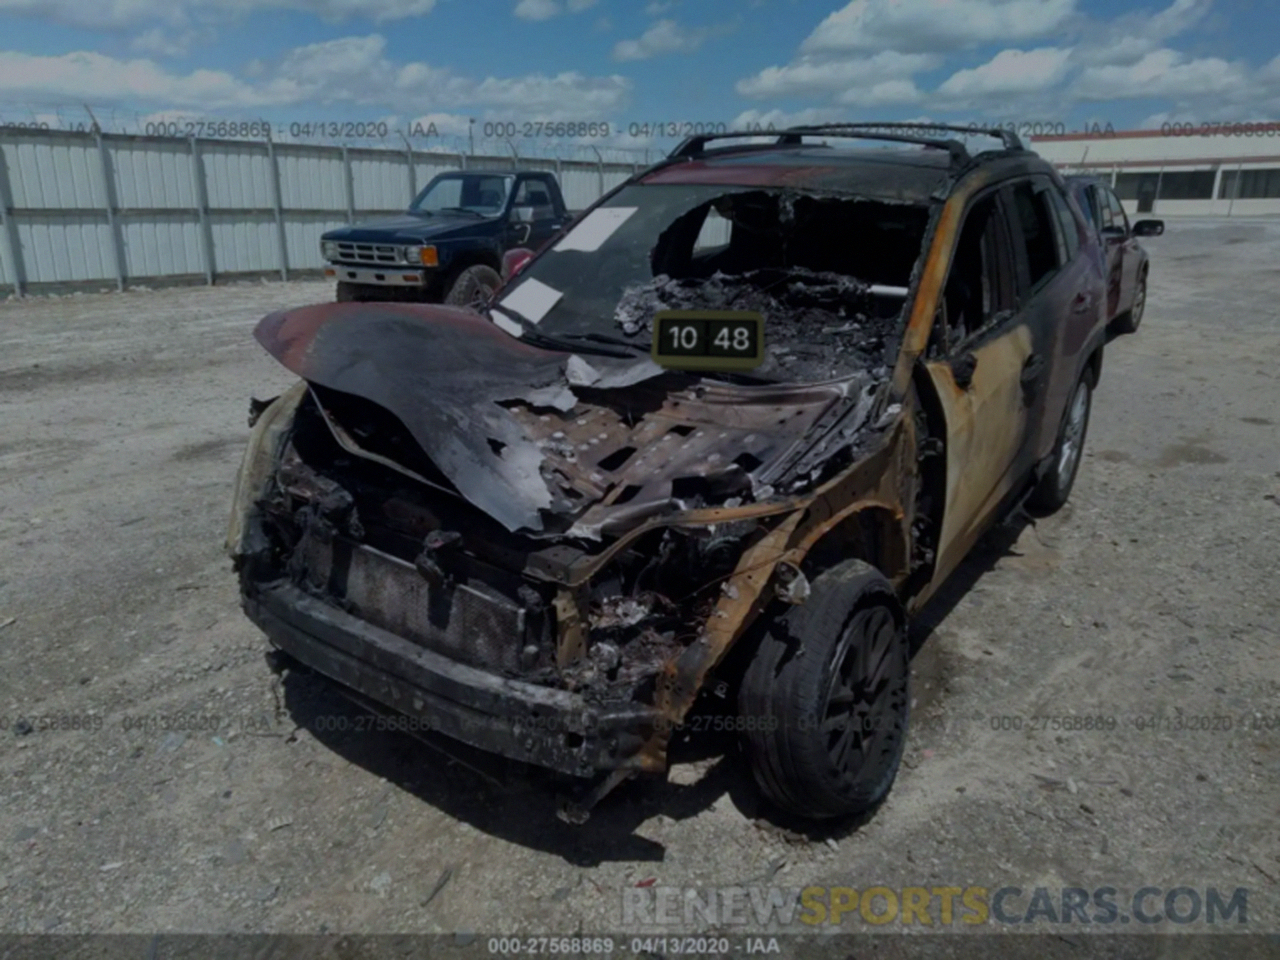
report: 10,48
